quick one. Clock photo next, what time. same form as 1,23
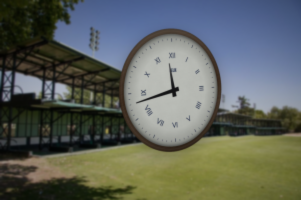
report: 11,43
